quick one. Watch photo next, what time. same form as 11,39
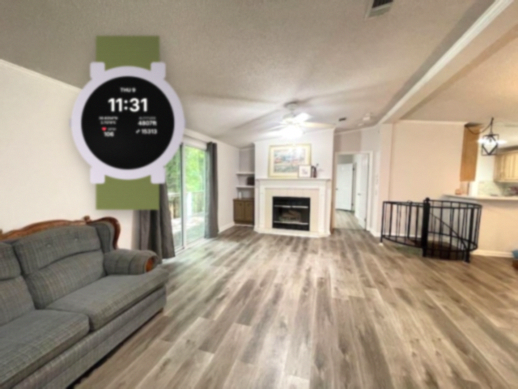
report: 11,31
